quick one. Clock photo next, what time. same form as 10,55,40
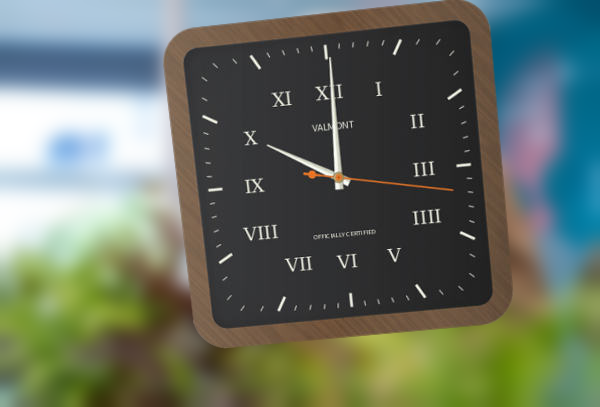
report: 10,00,17
